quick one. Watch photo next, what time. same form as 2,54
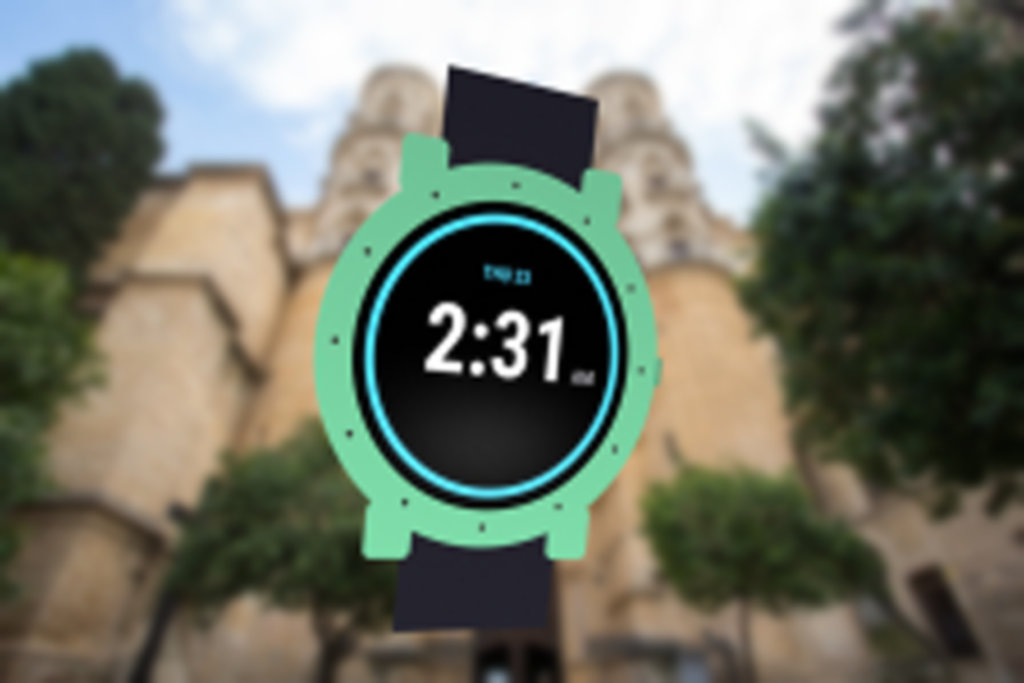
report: 2,31
